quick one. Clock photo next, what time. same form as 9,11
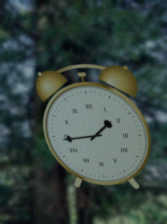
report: 1,44
